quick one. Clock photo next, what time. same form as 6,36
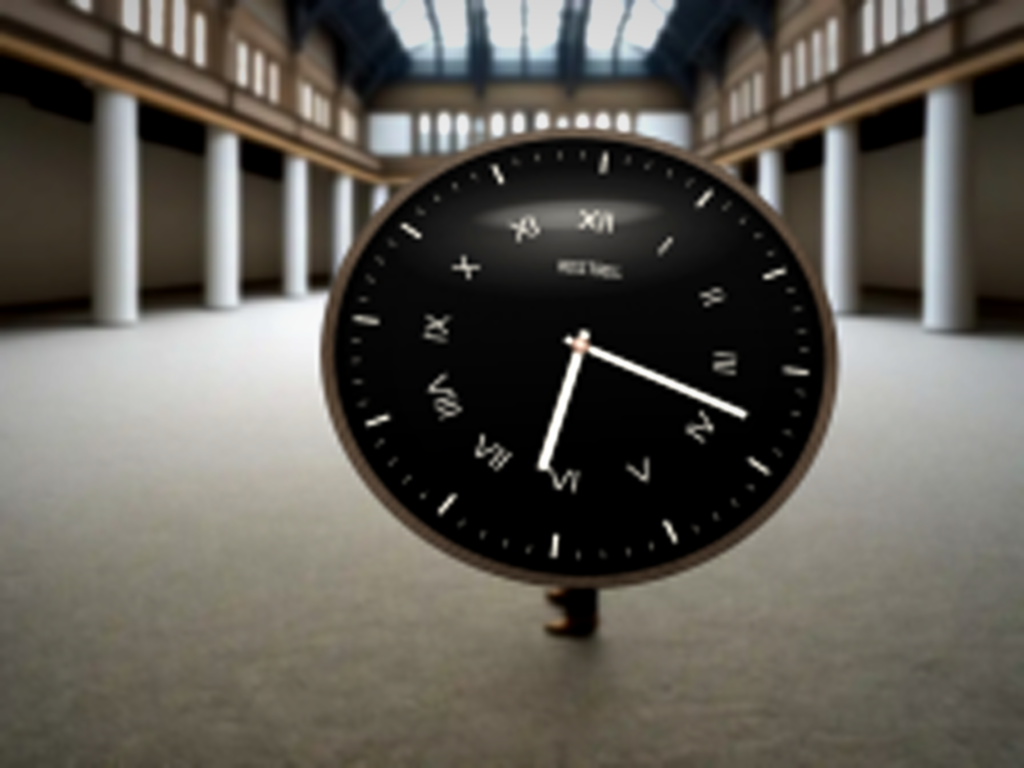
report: 6,18
